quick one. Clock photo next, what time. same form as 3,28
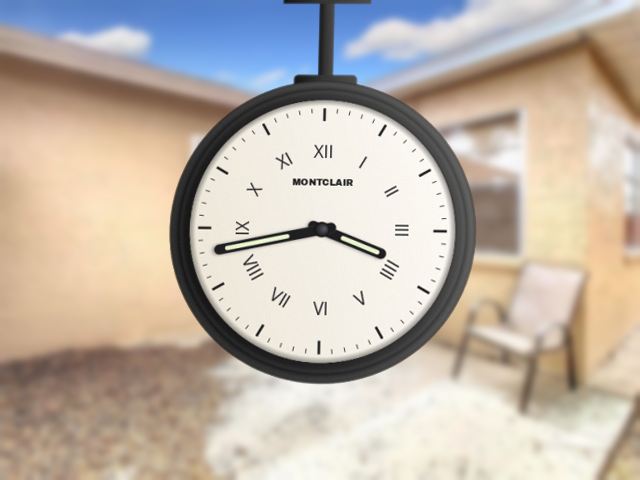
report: 3,43
